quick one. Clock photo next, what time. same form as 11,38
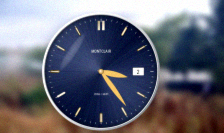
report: 3,24
